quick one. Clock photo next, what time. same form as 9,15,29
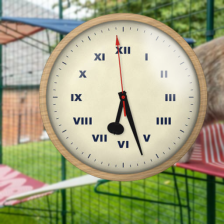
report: 6,26,59
